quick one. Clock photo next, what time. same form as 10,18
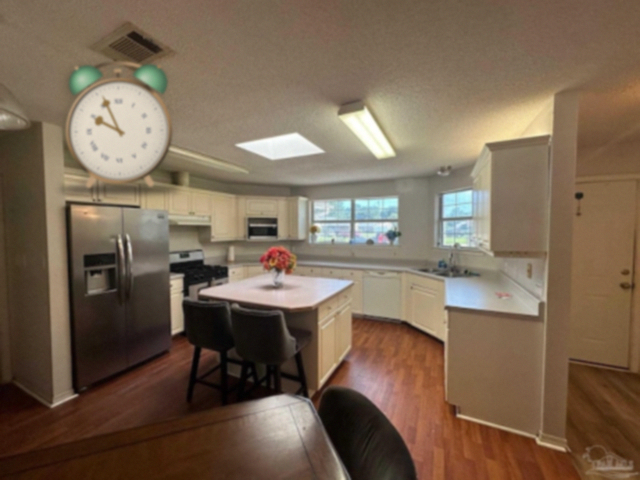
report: 9,56
